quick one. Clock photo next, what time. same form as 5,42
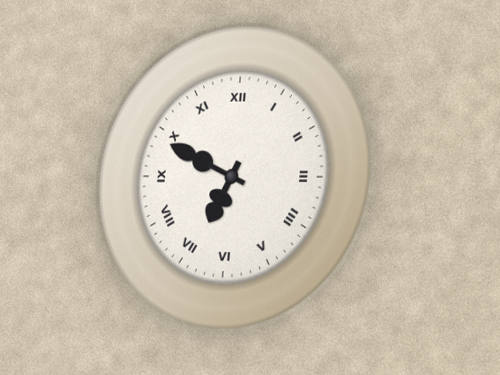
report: 6,49
